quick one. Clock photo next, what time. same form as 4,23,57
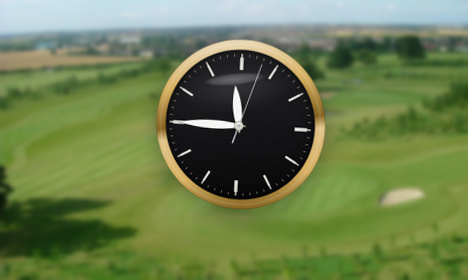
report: 11,45,03
